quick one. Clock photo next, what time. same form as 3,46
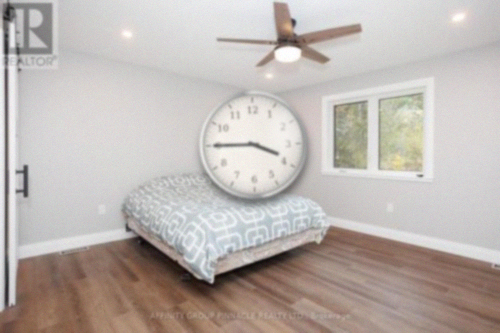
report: 3,45
